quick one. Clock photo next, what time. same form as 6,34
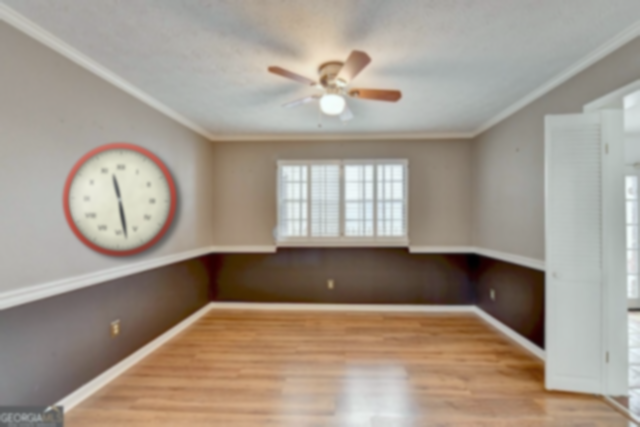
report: 11,28
